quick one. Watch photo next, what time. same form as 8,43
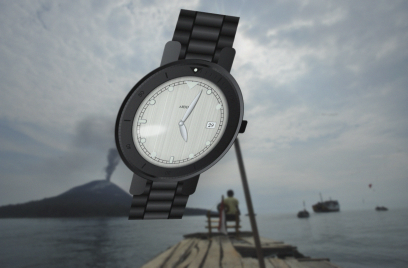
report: 5,03
